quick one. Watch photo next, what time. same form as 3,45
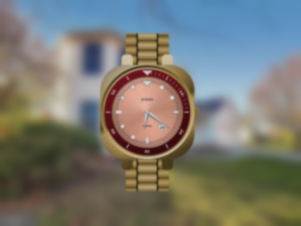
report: 6,21
